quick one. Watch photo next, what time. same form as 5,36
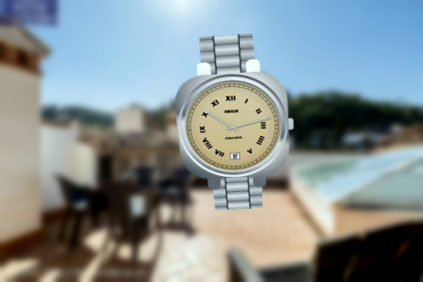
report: 10,13
